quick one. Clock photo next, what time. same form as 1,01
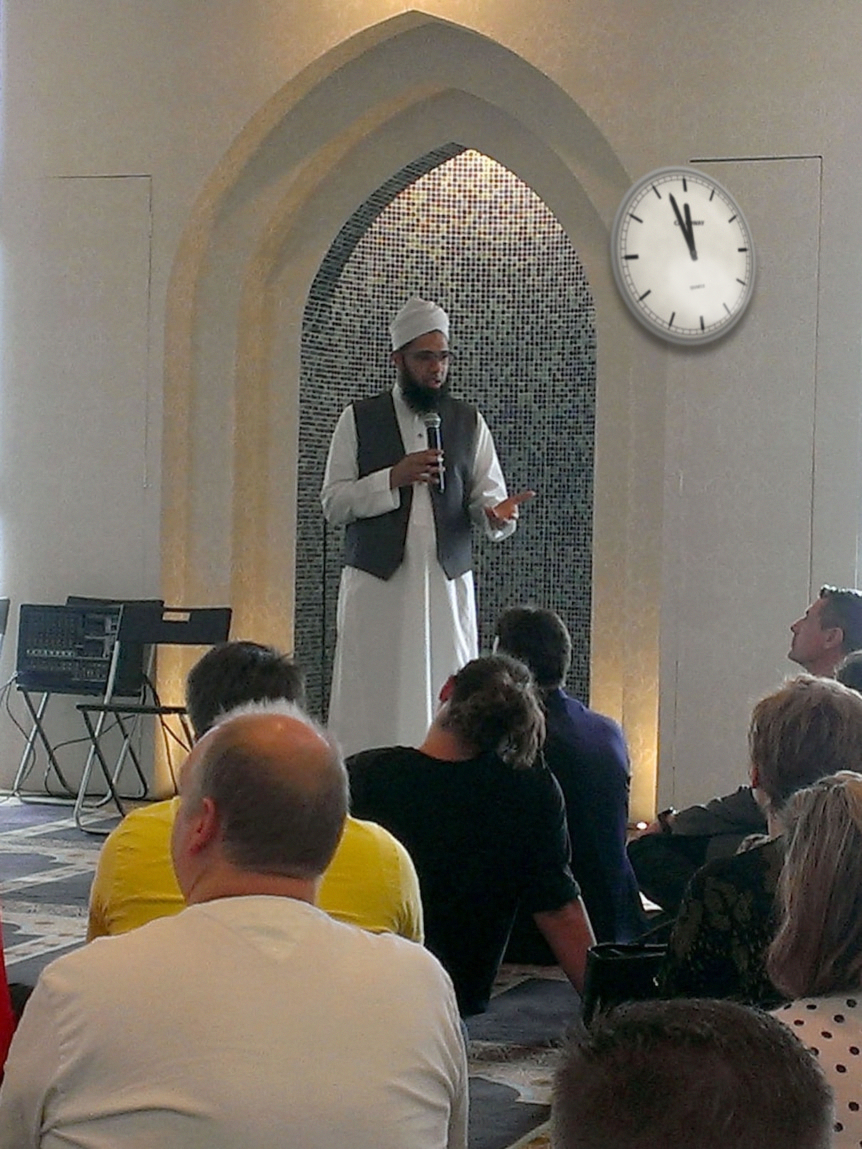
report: 11,57
